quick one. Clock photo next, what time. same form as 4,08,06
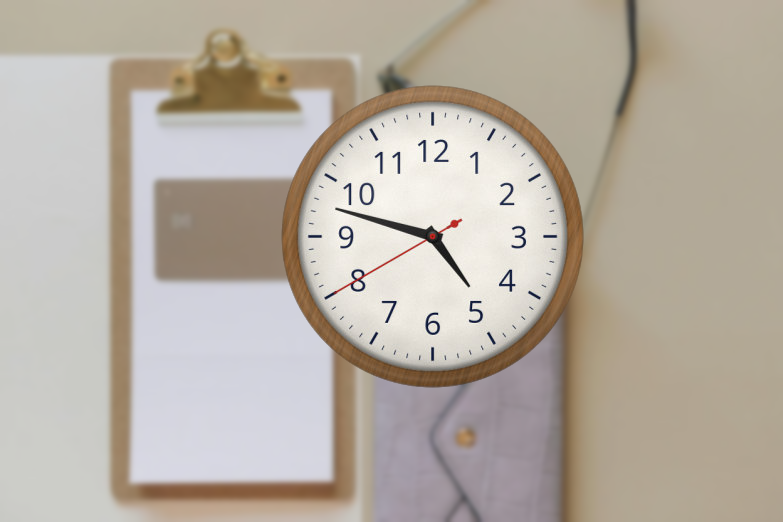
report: 4,47,40
